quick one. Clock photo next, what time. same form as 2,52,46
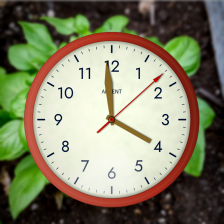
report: 3,59,08
